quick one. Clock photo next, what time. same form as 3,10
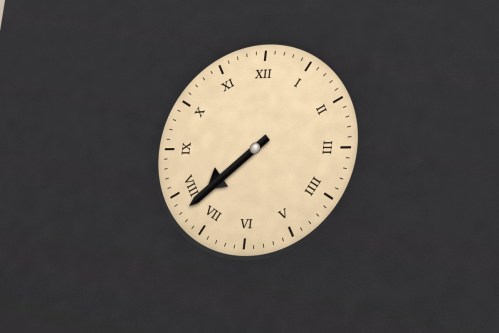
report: 7,38
